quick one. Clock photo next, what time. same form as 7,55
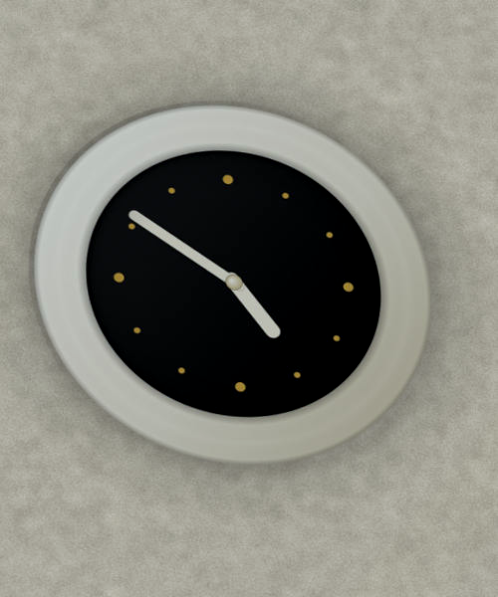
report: 4,51
